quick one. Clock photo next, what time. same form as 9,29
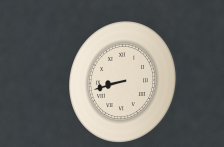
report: 8,43
